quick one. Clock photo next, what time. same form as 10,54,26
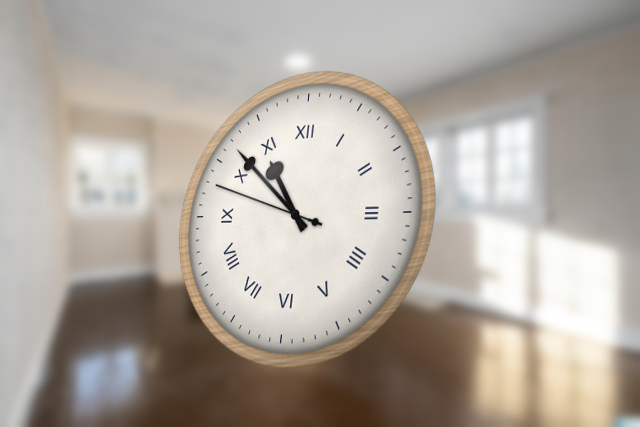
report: 10,51,48
